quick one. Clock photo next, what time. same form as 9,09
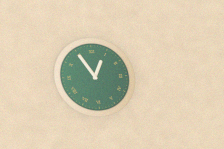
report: 12,55
